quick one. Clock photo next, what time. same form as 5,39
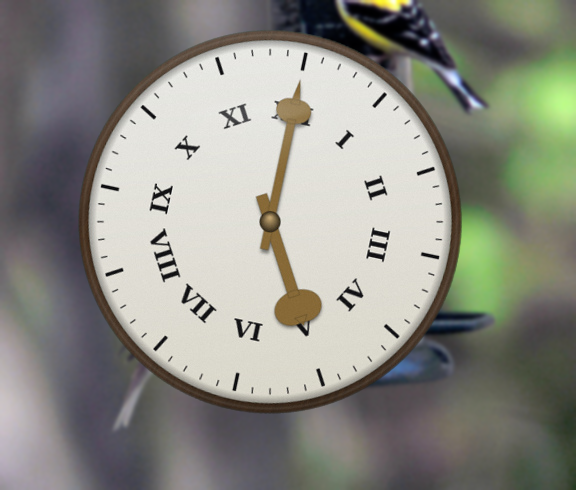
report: 5,00
